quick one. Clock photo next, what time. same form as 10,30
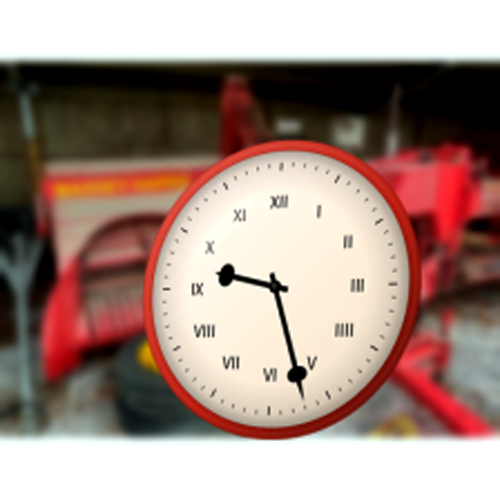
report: 9,27
